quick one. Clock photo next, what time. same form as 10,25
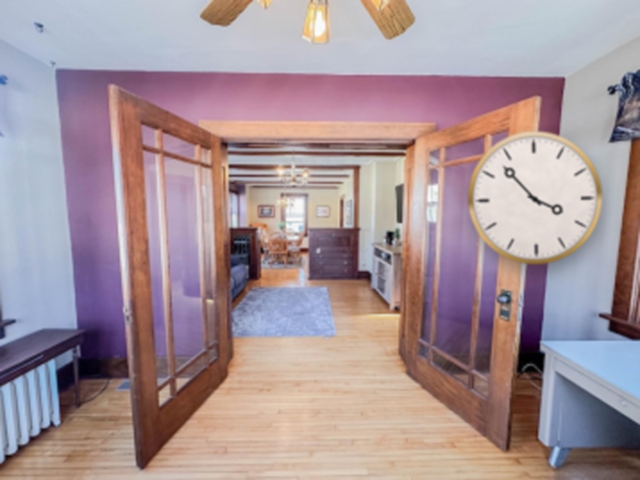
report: 3,53
